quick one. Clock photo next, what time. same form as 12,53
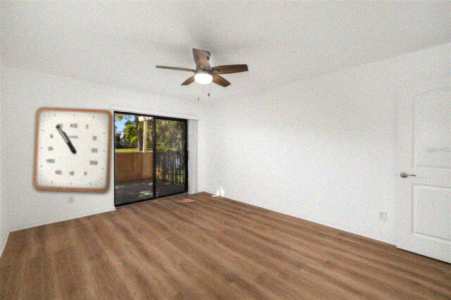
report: 10,54
